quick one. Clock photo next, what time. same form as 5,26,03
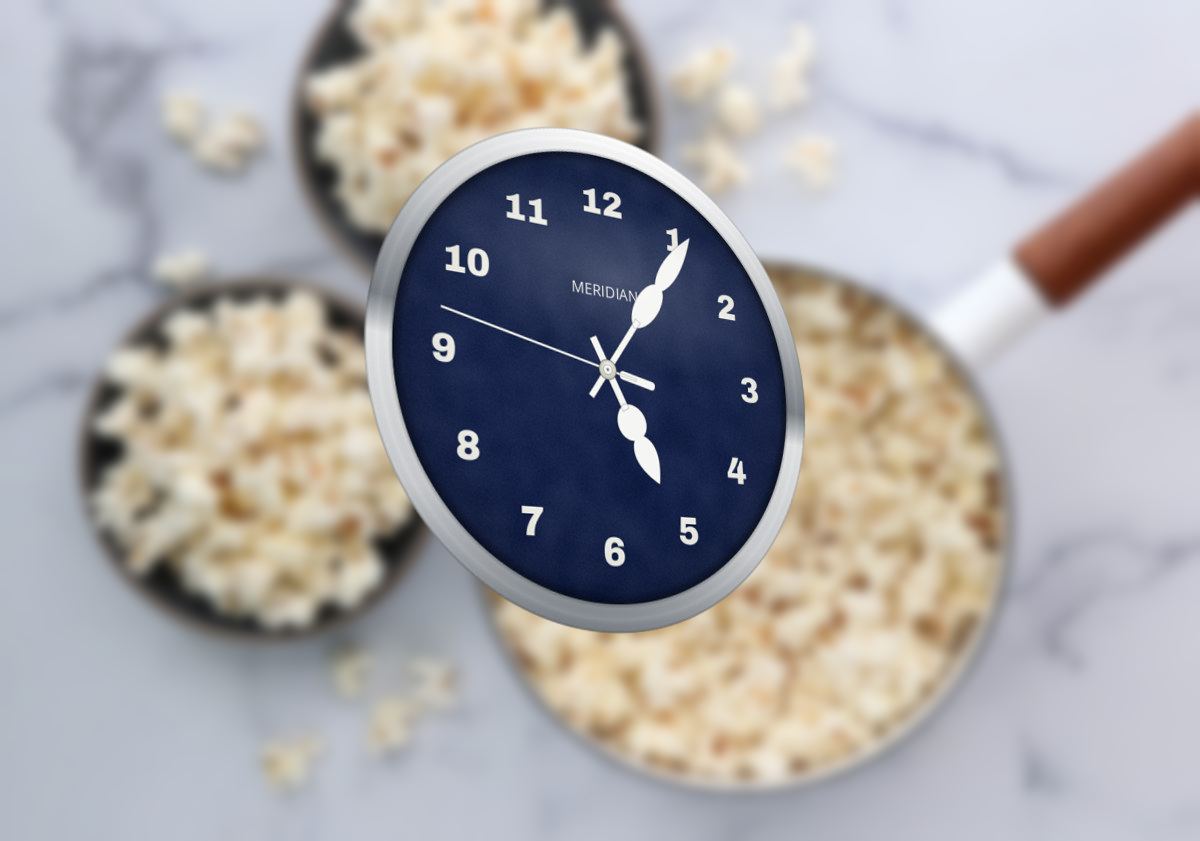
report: 5,05,47
